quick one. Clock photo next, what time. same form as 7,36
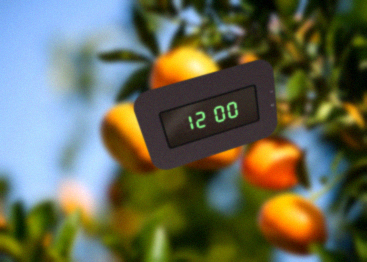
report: 12,00
